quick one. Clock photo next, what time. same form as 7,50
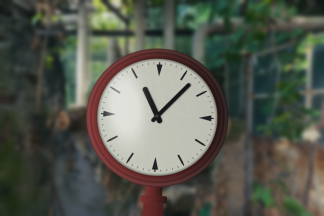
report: 11,07
